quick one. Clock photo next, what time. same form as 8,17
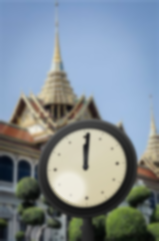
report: 12,01
